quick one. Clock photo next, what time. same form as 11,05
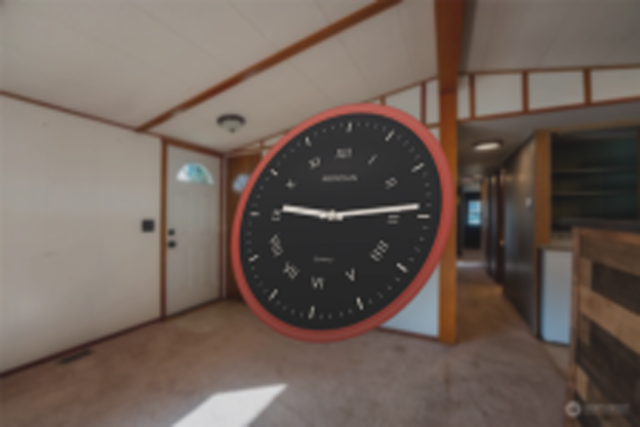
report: 9,14
